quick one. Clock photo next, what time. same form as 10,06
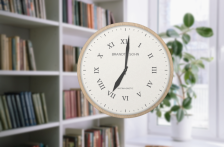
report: 7,01
